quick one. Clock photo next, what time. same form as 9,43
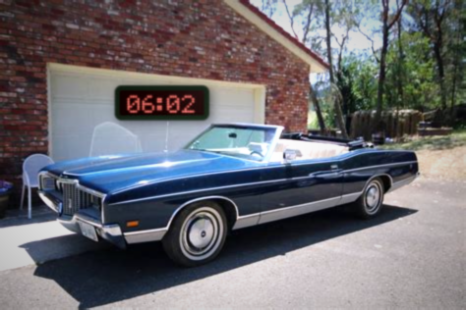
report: 6,02
